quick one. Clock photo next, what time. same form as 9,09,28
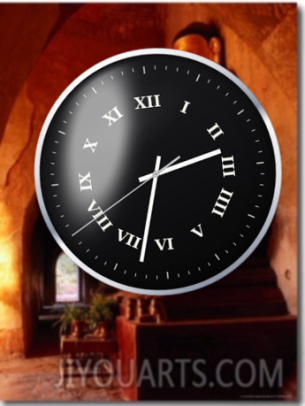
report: 2,32,40
